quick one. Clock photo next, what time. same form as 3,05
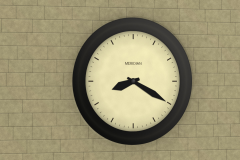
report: 8,20
